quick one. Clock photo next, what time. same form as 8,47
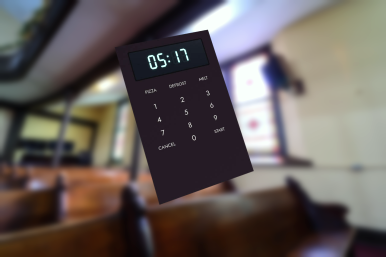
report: 5,17
